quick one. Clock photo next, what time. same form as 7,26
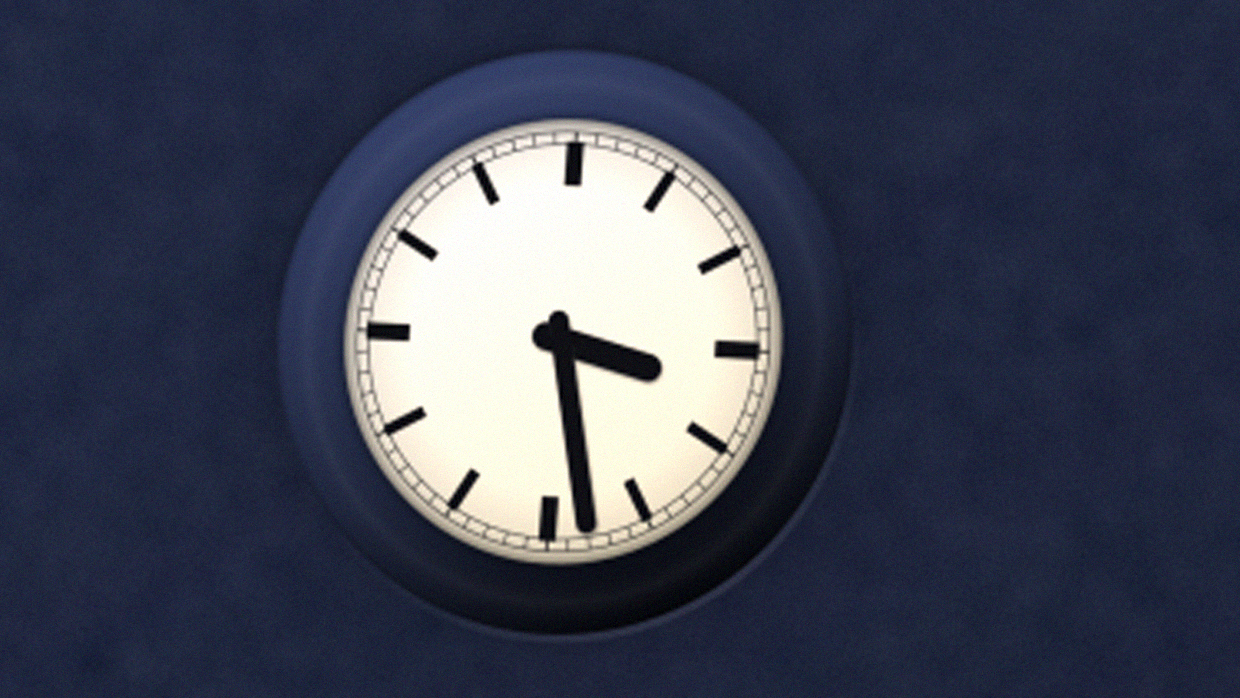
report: 3,28
